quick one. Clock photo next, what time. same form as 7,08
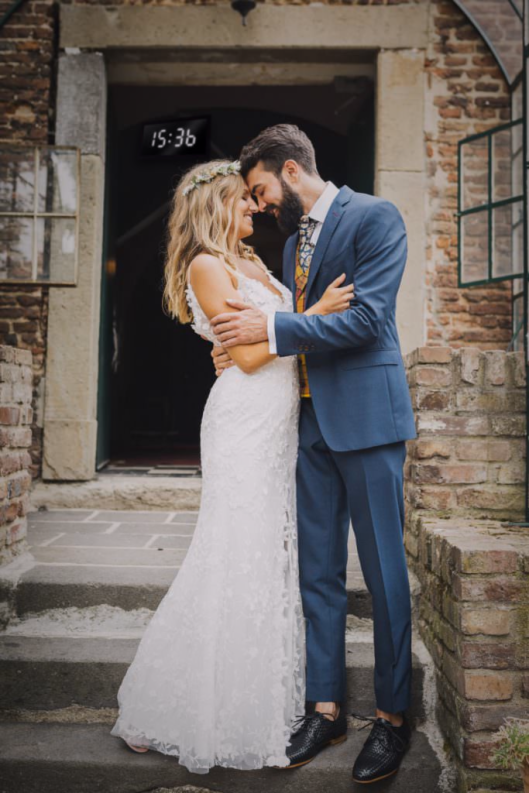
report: 15,36
